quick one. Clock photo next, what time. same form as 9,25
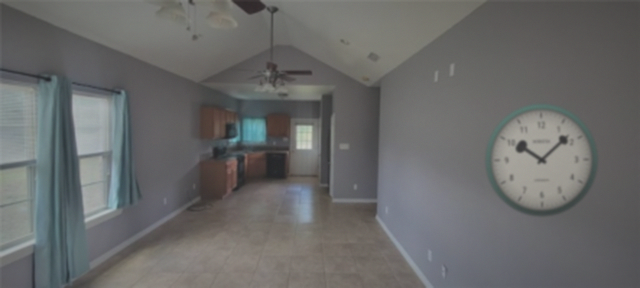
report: 10,08
